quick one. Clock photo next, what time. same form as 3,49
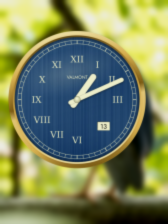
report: 1,11
